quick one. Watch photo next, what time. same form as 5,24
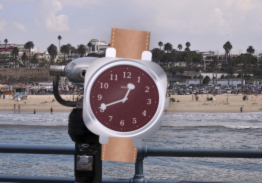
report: 12,41
